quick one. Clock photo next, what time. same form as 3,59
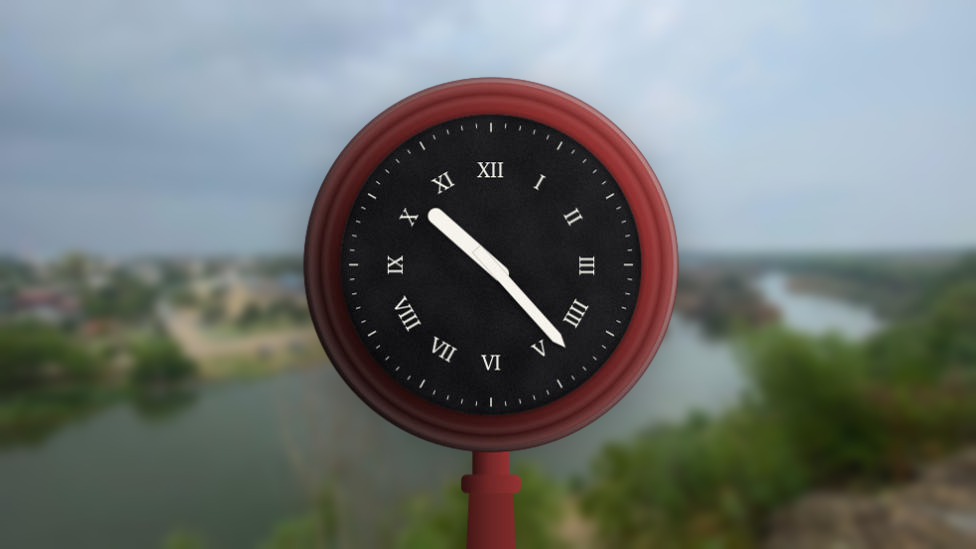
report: 10,23
